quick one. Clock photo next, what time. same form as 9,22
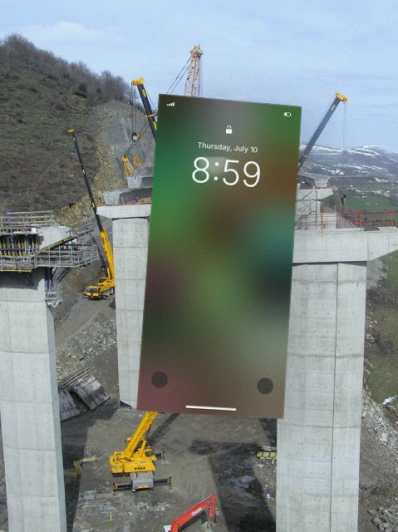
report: 8,59
